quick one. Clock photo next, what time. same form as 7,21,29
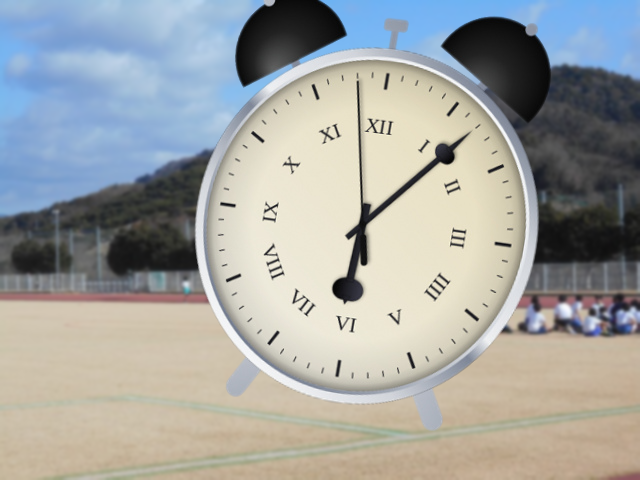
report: 6,06,58
